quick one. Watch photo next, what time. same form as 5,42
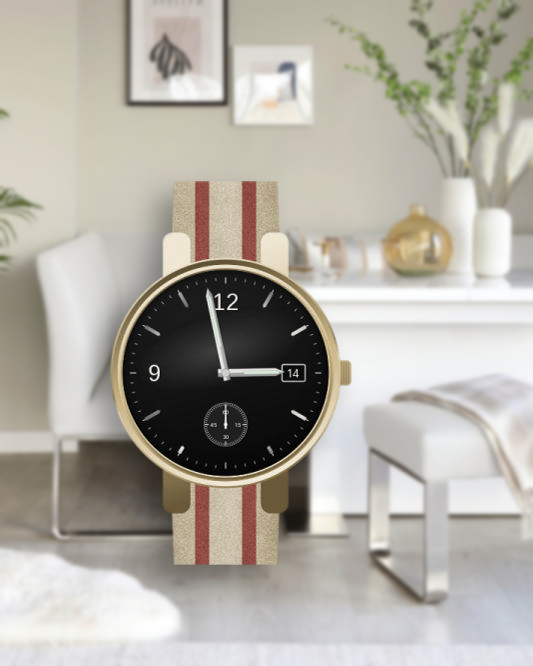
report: 2,58
